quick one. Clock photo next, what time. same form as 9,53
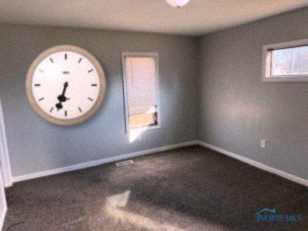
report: 6,33
